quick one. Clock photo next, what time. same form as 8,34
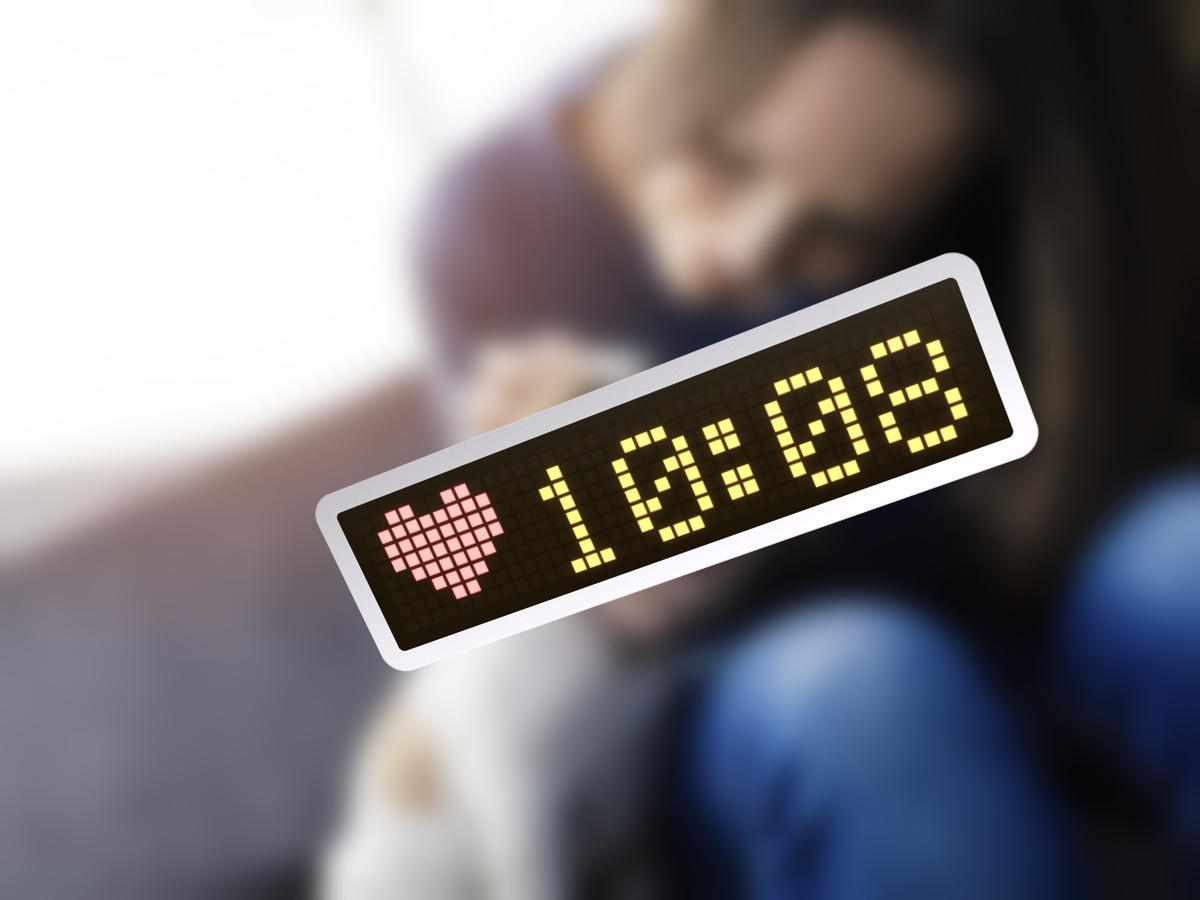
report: 10,08
